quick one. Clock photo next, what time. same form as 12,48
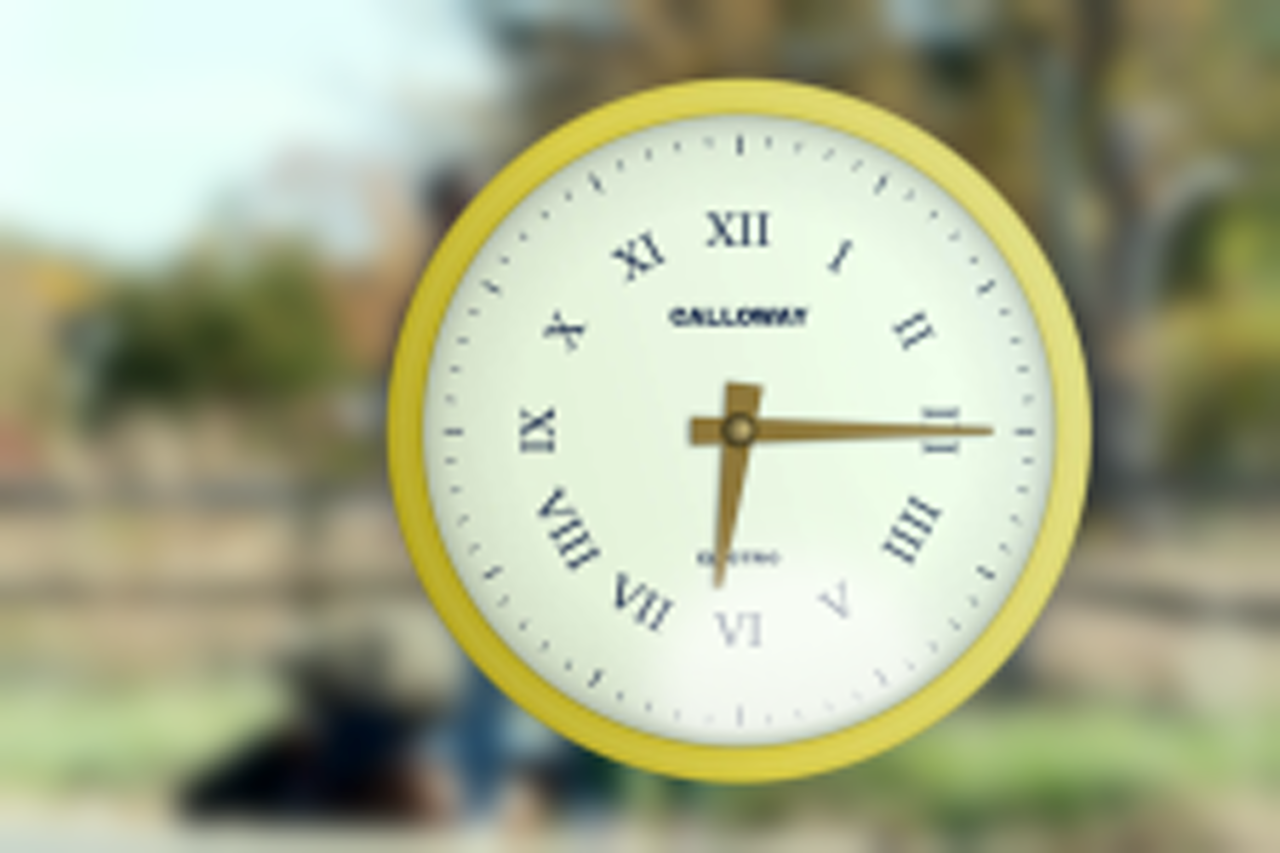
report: 6,15
